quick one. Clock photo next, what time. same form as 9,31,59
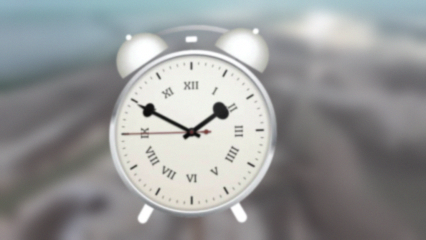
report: 1,49,45
